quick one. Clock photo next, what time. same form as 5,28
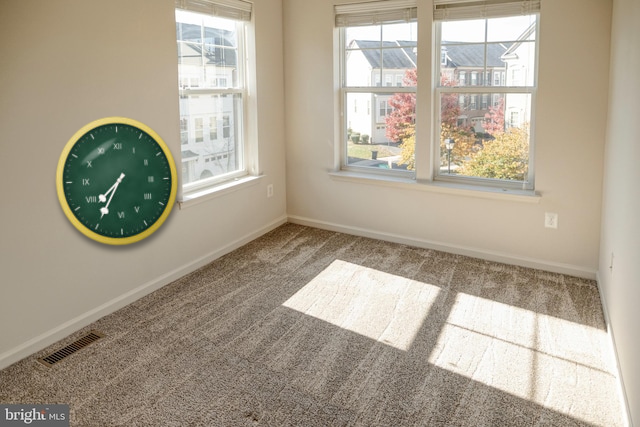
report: 7,35
